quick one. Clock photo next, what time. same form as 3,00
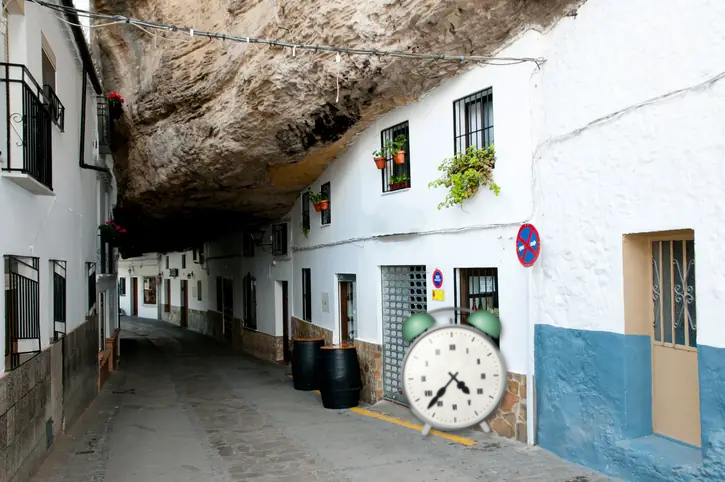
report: 4,37
